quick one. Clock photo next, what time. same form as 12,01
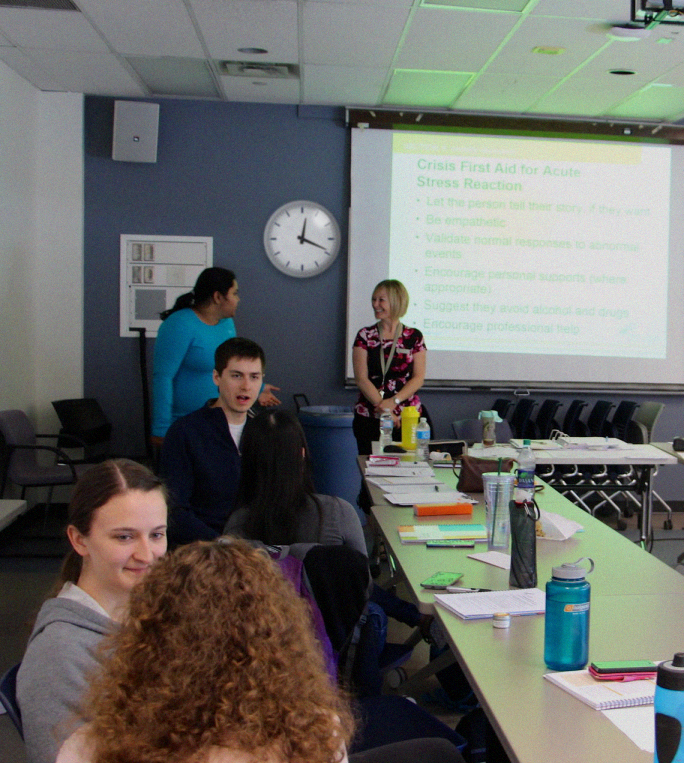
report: 12,19
